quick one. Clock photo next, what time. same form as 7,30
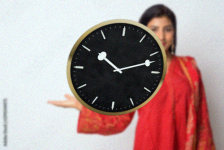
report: 10,12
